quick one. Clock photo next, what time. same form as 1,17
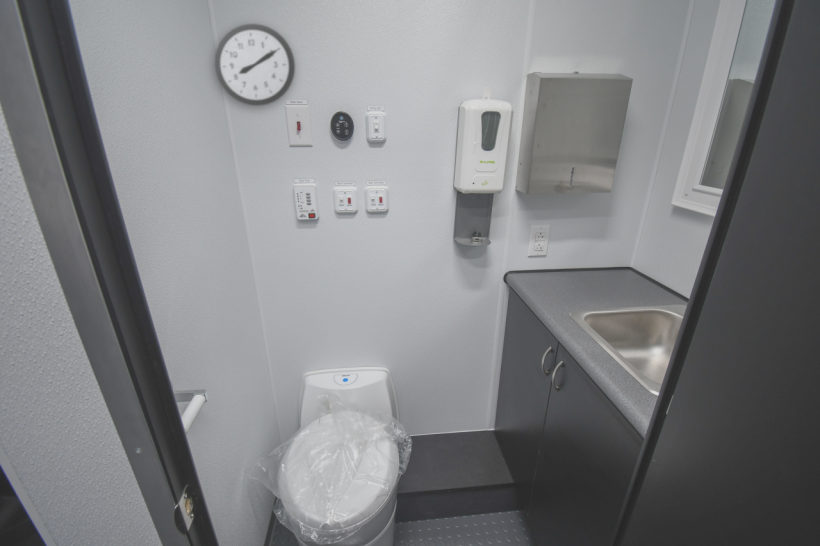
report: 8,10
